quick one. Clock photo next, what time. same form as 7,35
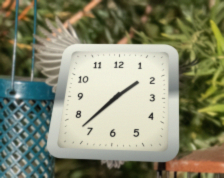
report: 1,37
